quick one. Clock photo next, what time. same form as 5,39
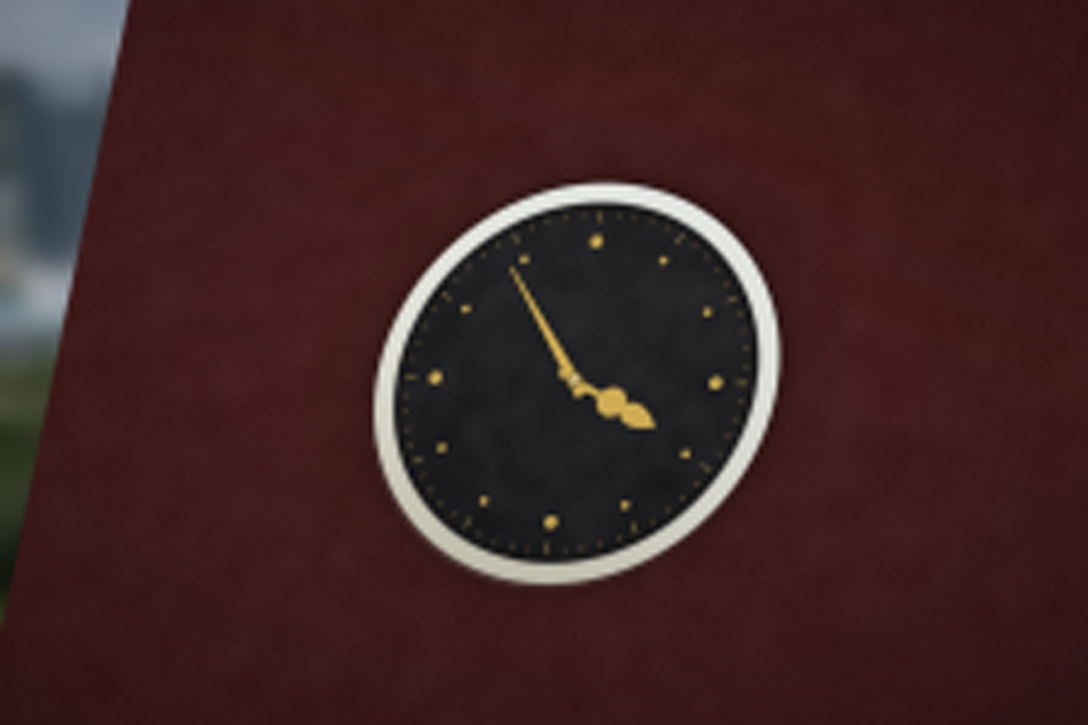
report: 3,54
